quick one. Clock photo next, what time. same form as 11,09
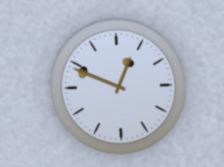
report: 12,49
